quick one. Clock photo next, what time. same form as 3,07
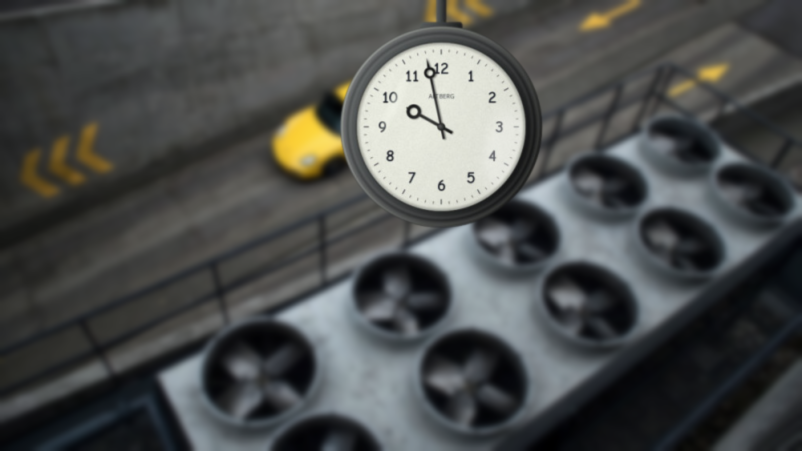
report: 9,58
